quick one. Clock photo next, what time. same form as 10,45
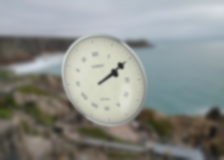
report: 2,10
